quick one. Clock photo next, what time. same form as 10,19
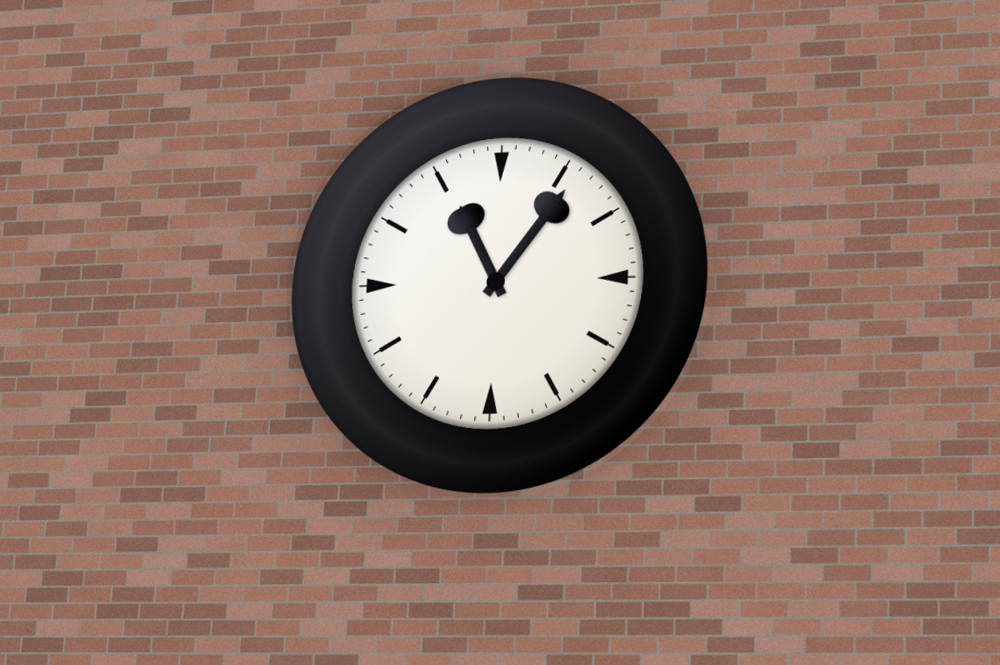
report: 11,06
